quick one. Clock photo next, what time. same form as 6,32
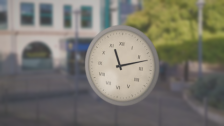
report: 11,12
